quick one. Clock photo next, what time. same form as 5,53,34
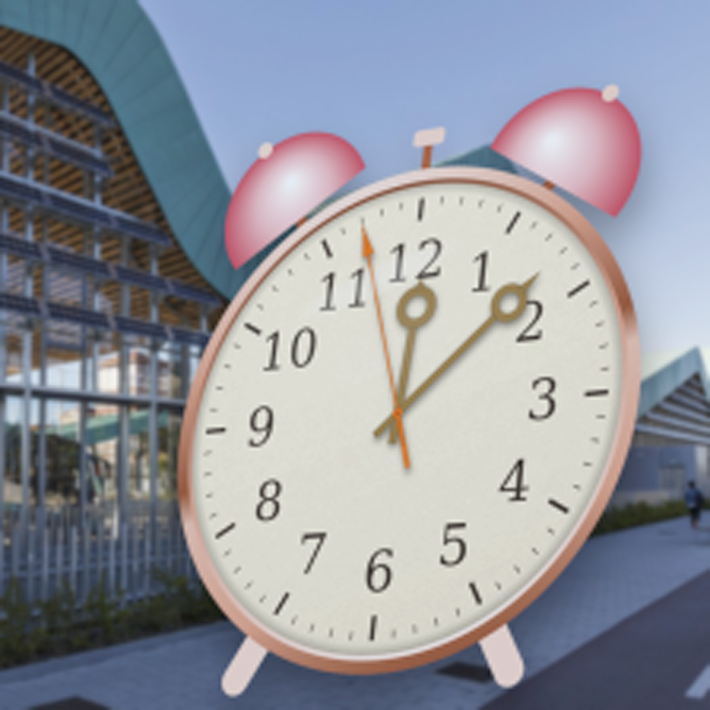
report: 12,07,57
